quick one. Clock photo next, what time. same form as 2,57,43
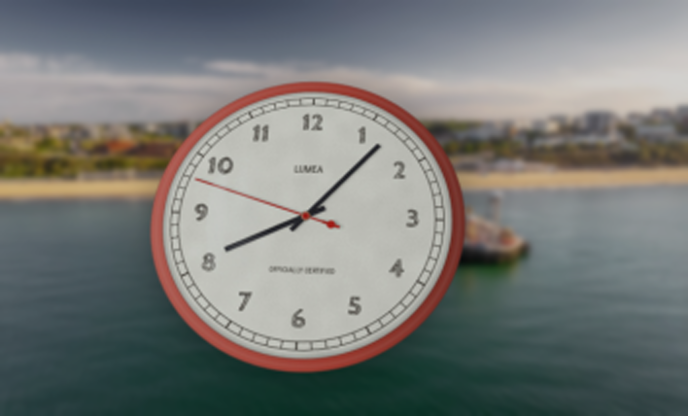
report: 8,06,48
